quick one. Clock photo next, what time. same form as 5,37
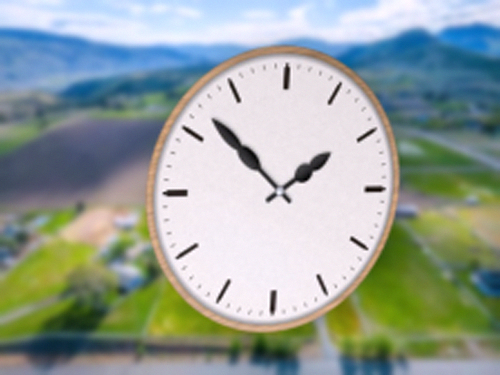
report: 1,52
